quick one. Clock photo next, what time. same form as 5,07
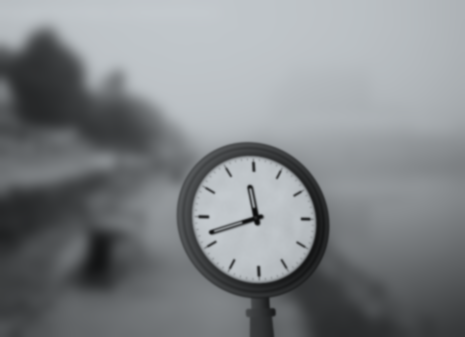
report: 11,42
